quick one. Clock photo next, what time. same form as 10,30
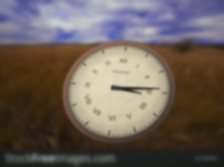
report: 3,14
